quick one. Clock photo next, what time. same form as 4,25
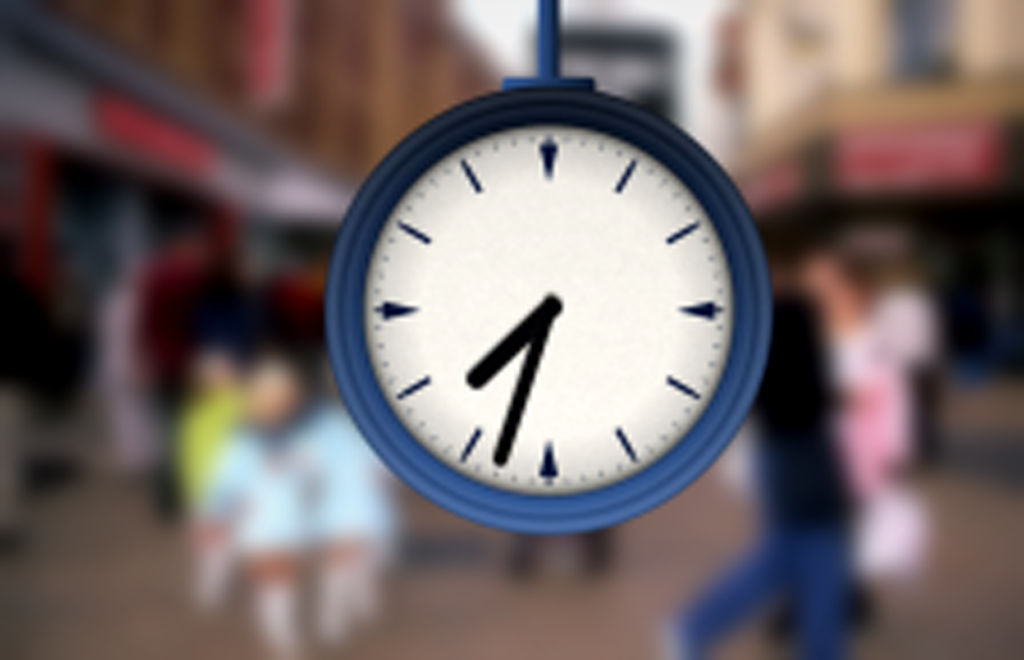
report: 7,33
